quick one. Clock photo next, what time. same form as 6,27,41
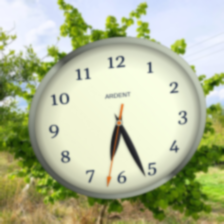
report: 6,26,32
